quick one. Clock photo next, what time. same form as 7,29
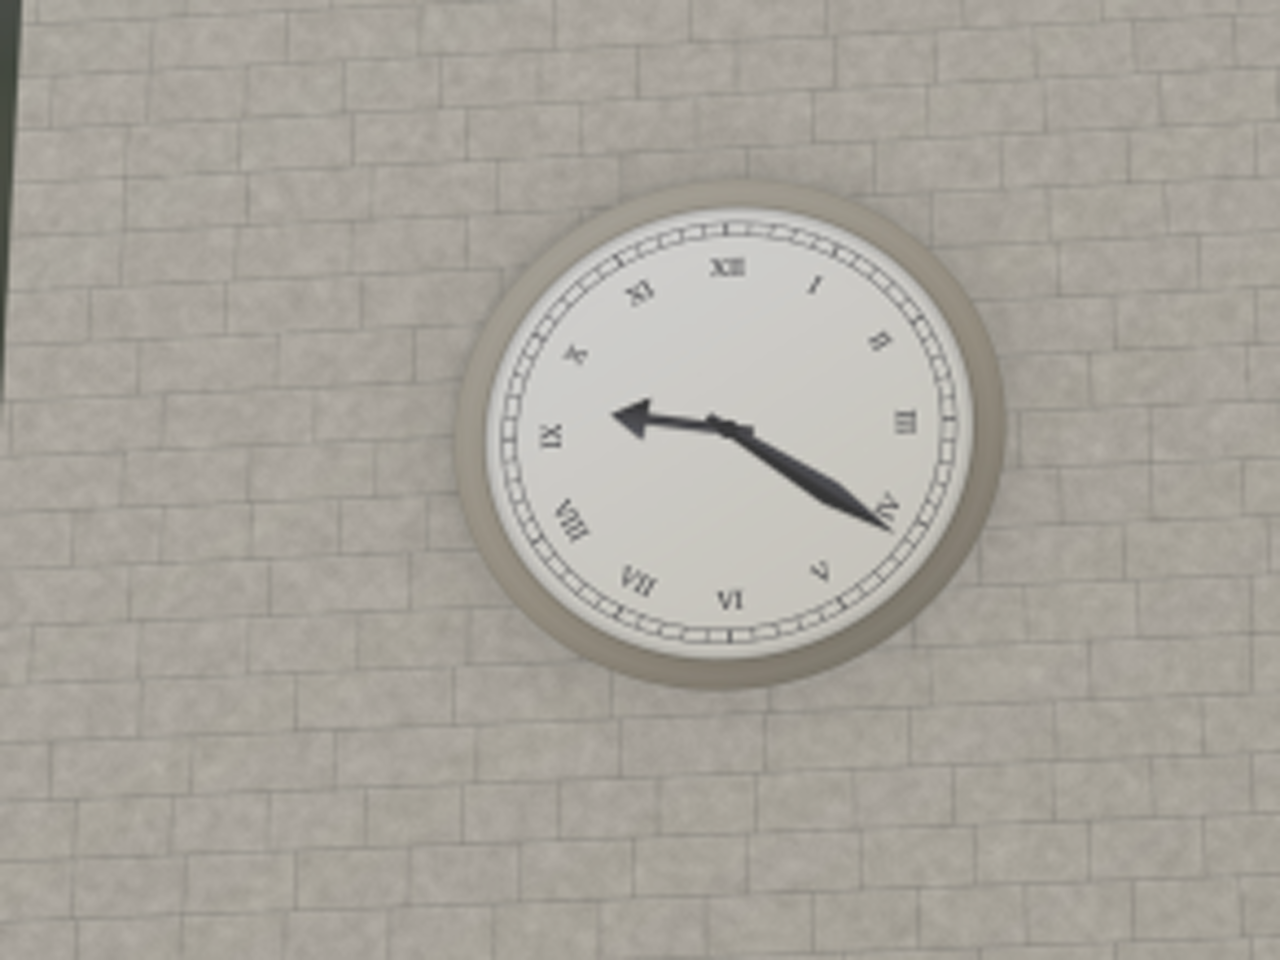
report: 9,21
